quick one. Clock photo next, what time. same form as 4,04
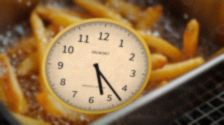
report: 5,23
